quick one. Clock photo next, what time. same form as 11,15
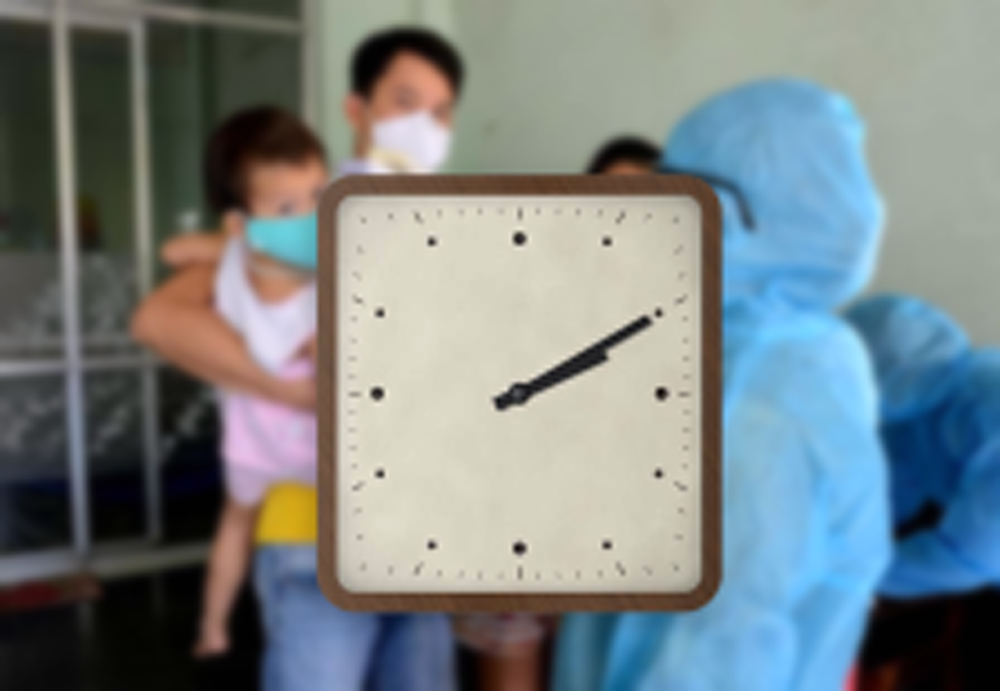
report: 2,10
